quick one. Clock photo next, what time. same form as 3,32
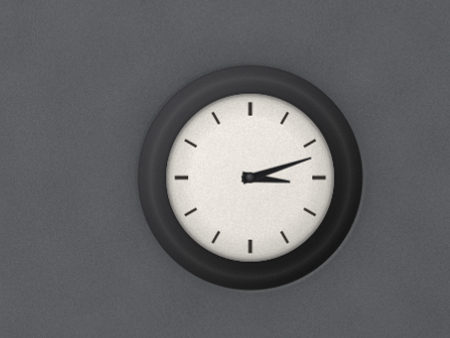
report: 3,12
